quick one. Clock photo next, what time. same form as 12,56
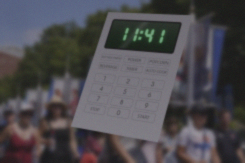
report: 11,41
